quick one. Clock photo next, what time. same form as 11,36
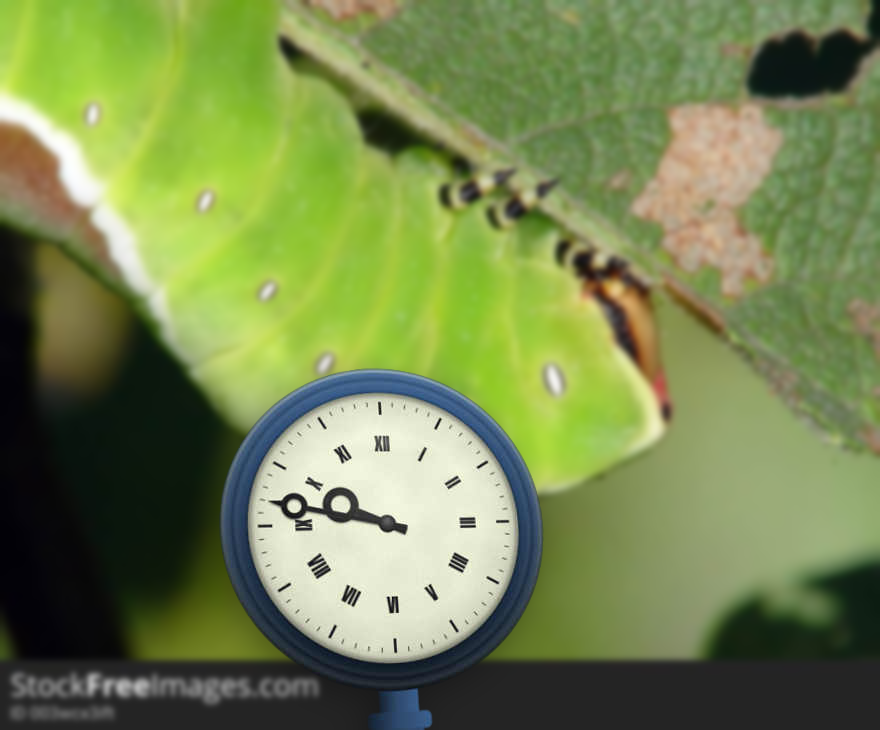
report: 9,47
